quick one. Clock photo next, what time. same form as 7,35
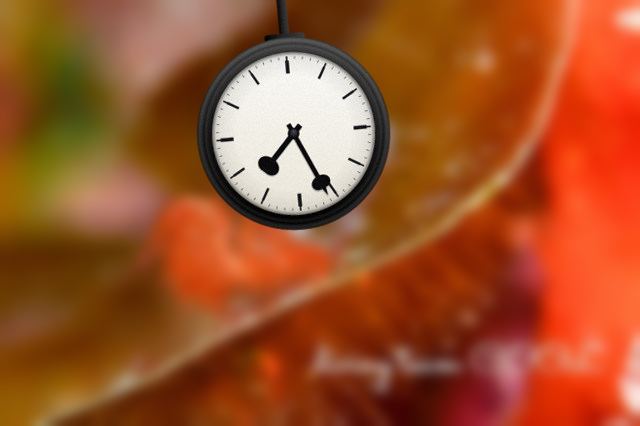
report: 7,26
